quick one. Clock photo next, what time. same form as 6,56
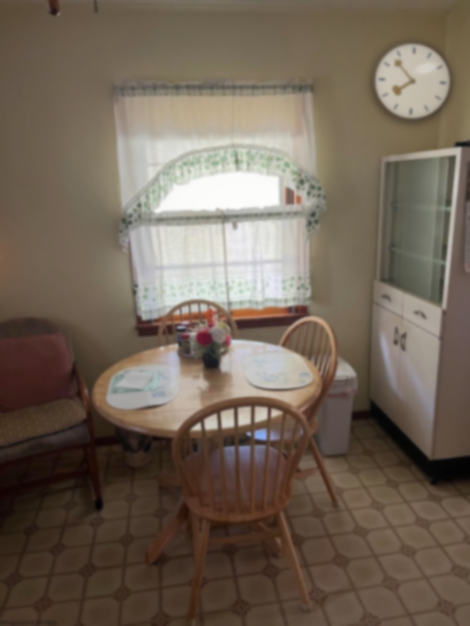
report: 7,53
